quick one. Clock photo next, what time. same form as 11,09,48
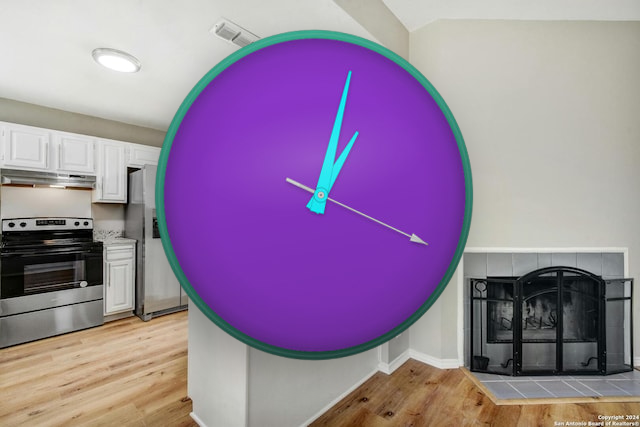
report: 1,02,19
